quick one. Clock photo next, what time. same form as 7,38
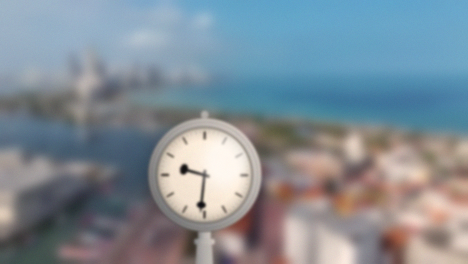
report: 9,31
